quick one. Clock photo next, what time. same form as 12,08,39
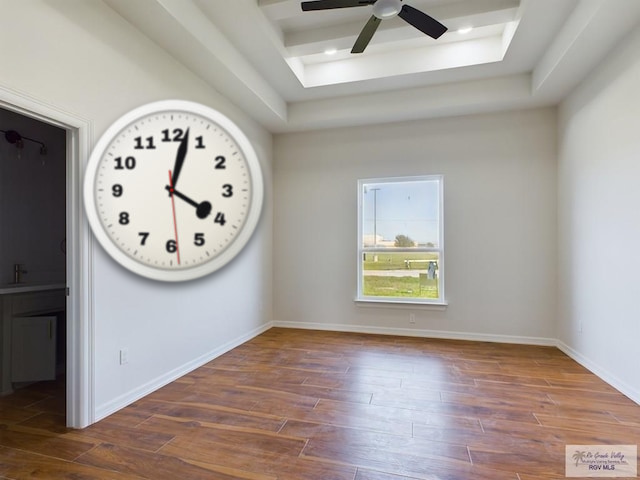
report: 4,02,29
